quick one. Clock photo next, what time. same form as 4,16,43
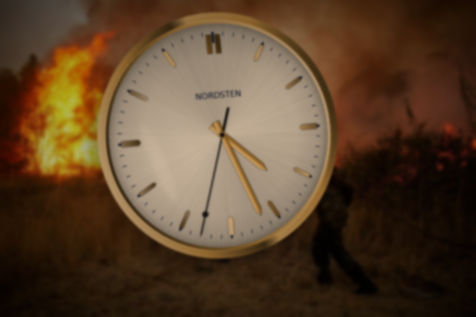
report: 4,26,33
